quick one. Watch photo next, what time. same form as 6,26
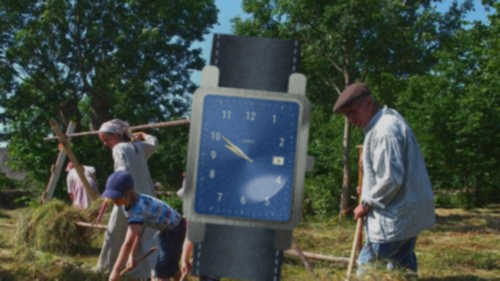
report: 9,51
